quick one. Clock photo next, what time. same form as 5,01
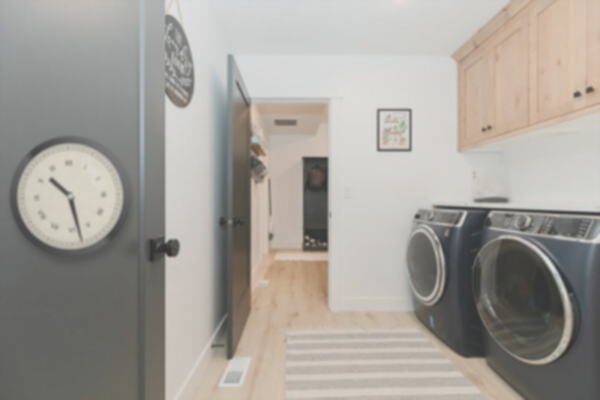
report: 10,28
